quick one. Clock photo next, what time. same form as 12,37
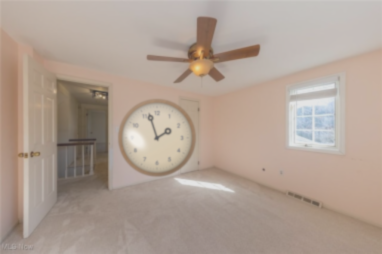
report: 1,57
